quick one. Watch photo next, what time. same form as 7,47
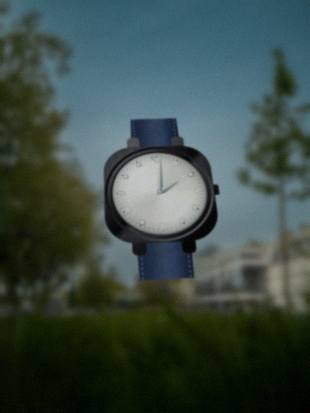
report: 2,01
